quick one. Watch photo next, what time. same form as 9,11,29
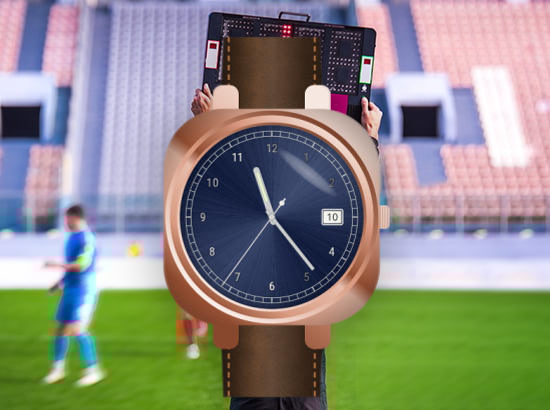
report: 11,23,36
